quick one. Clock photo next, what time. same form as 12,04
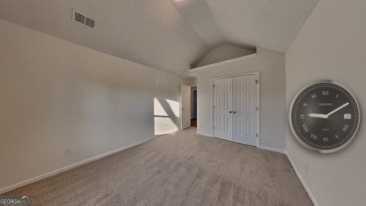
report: 9,10
